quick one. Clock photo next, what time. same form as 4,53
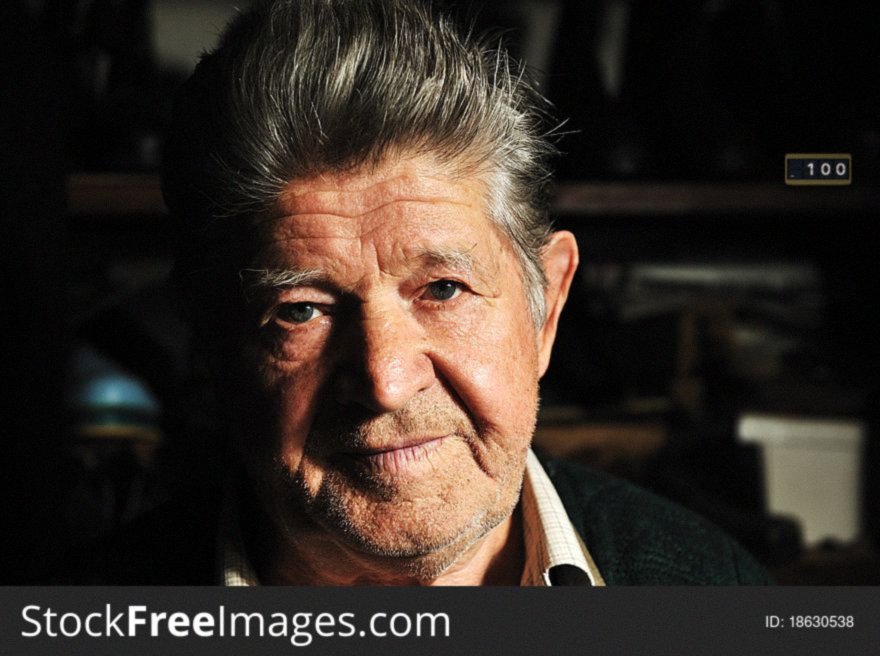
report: 1,00
